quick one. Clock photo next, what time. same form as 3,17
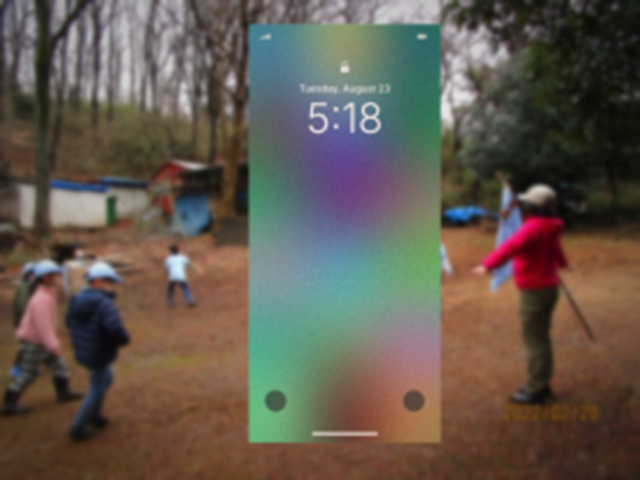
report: 5,18
